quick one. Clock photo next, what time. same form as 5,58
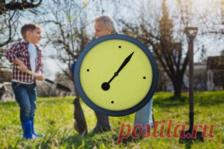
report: 7,05
